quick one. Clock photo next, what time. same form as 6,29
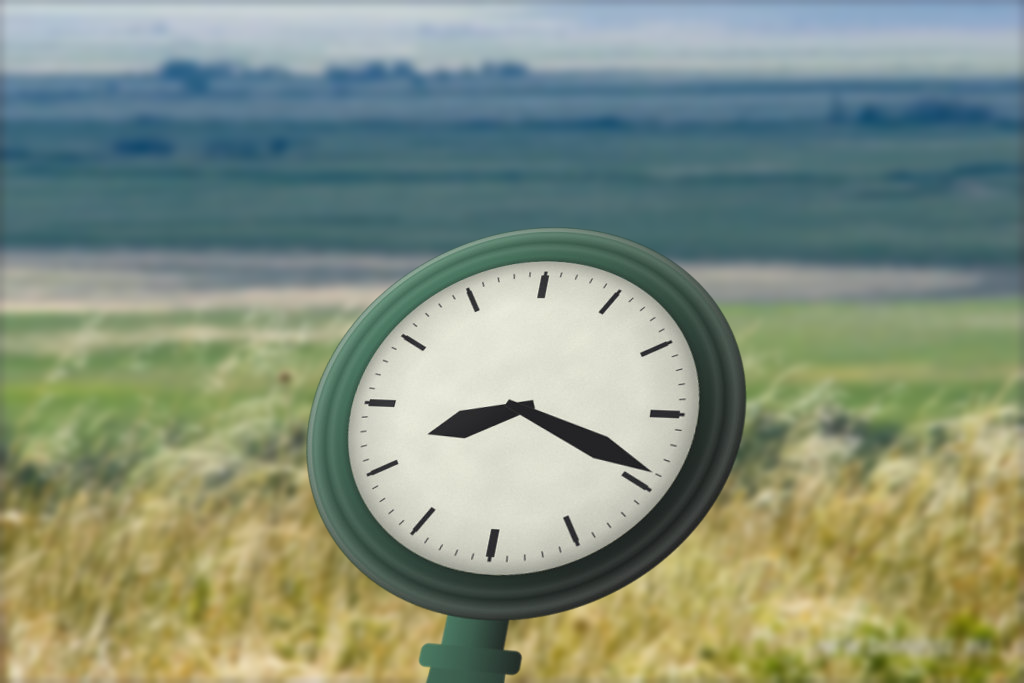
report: 8,19
